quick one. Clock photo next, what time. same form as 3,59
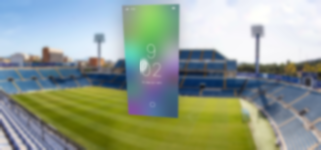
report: 9,02
